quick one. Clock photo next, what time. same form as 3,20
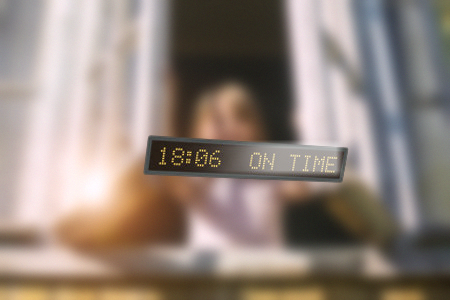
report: 18,06
